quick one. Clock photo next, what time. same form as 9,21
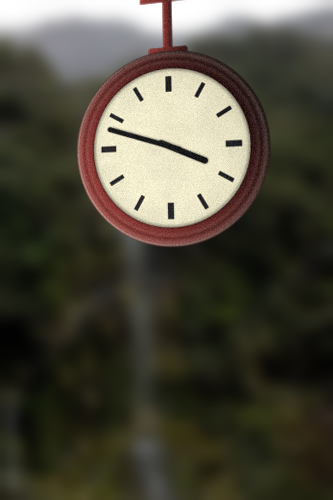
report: 3,48
